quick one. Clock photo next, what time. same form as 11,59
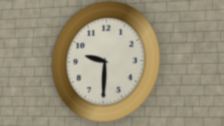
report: 9,30
